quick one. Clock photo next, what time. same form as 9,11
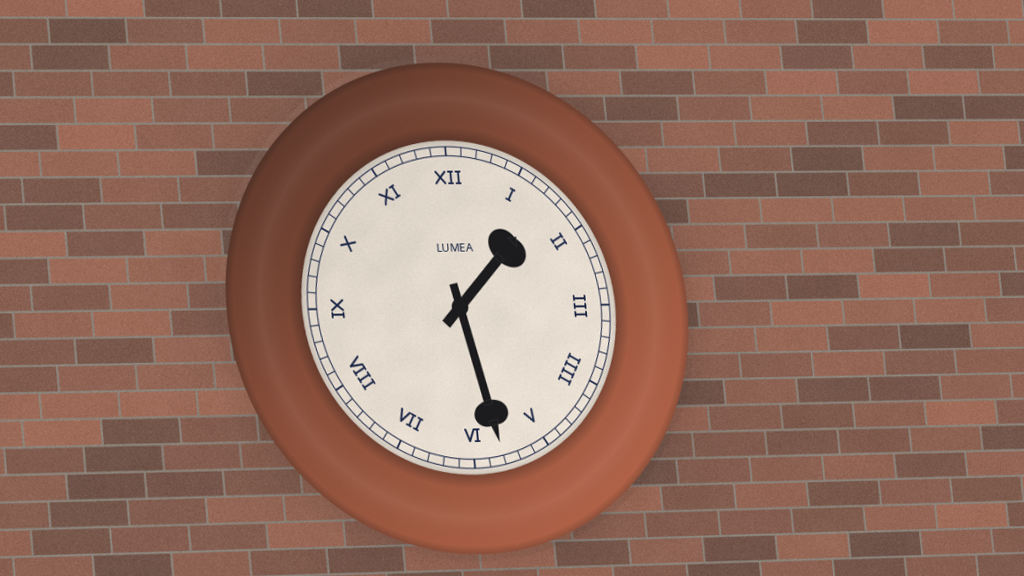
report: 1,28
